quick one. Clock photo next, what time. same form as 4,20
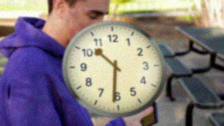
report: 10,31
